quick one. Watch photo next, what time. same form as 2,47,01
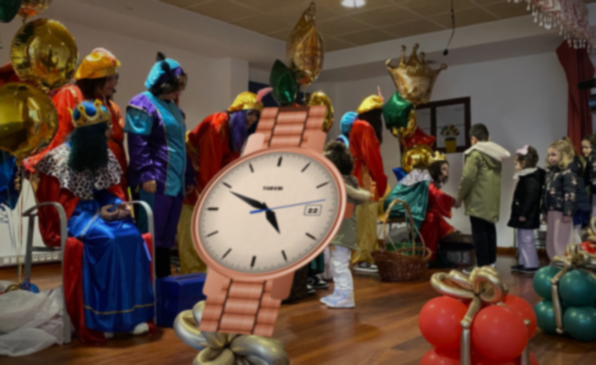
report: 4,49,13
